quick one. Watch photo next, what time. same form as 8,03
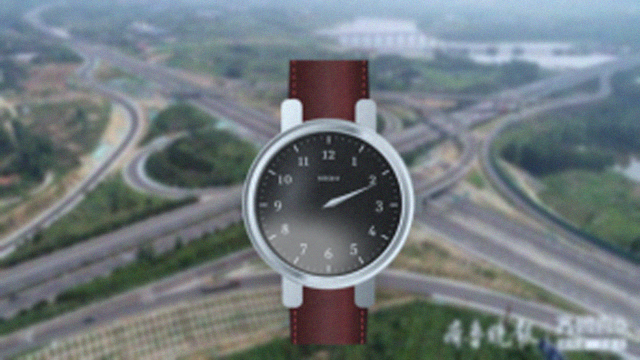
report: 2,11
